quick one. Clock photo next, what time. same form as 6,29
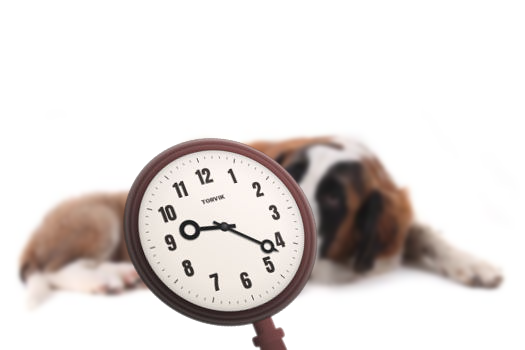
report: 9,22
